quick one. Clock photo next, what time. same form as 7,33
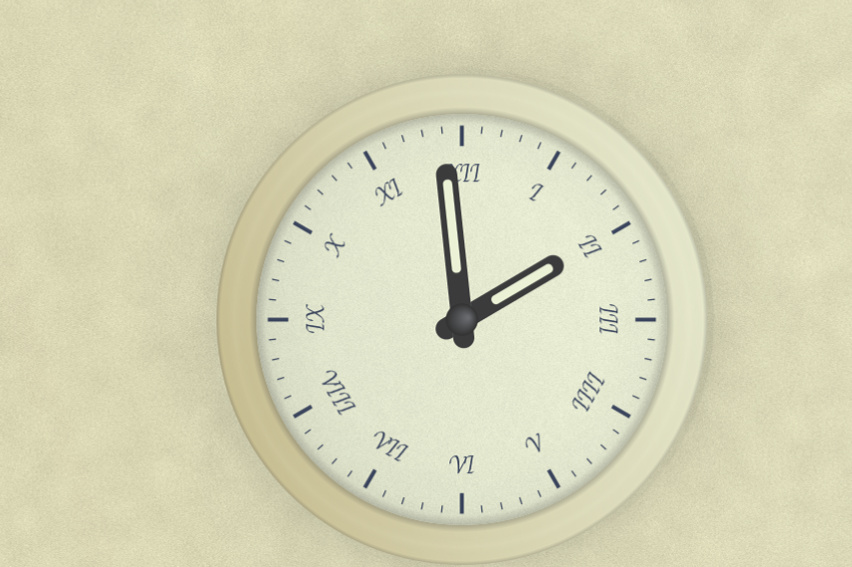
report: 1,59
